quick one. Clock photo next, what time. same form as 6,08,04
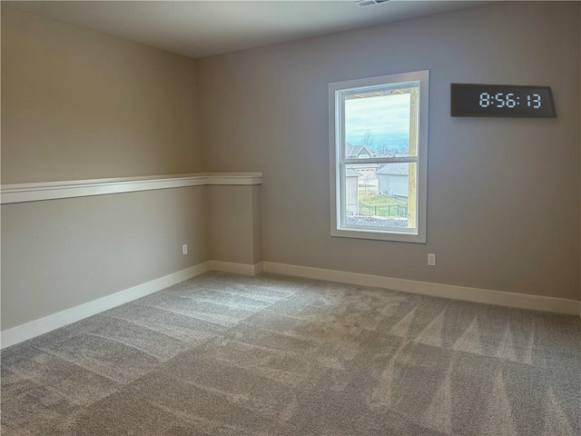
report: 8,56,13
